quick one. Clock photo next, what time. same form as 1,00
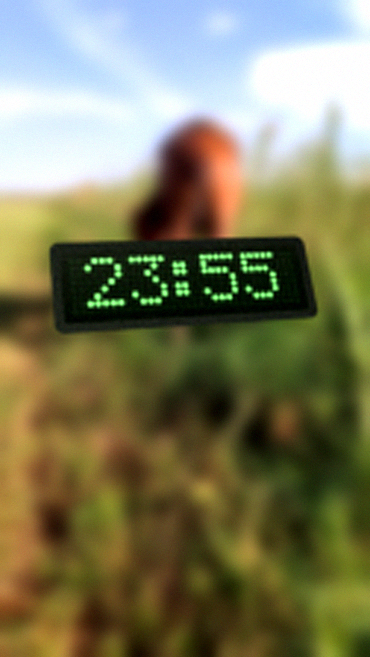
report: 23,55
